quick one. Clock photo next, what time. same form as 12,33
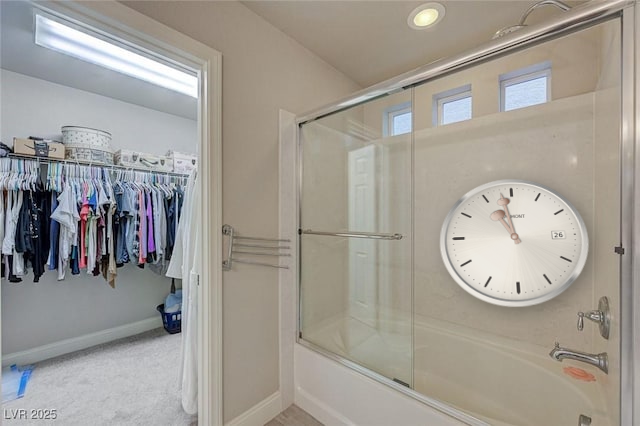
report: 10,58
